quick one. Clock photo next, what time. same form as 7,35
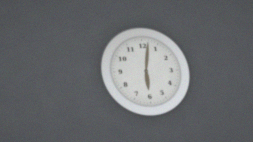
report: 6,02
